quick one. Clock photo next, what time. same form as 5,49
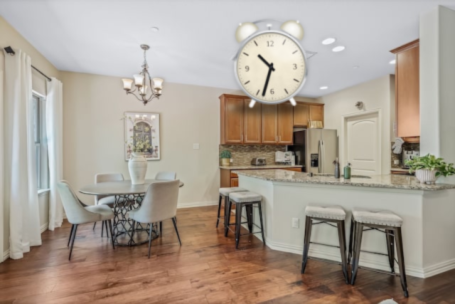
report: 10,33
